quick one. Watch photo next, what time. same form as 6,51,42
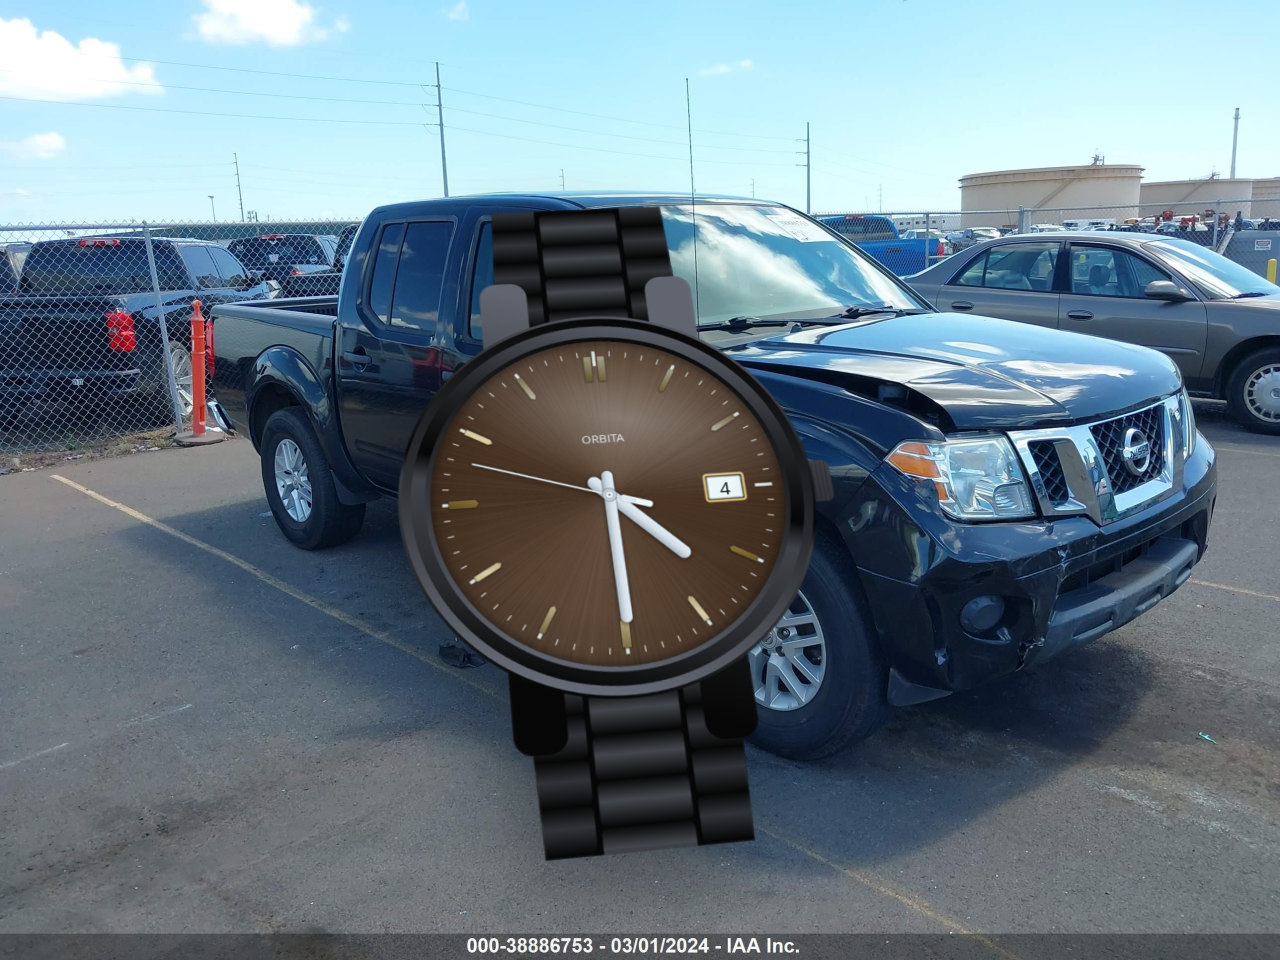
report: 4,29,48
